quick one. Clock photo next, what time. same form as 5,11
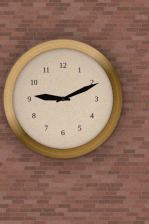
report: 9,11
